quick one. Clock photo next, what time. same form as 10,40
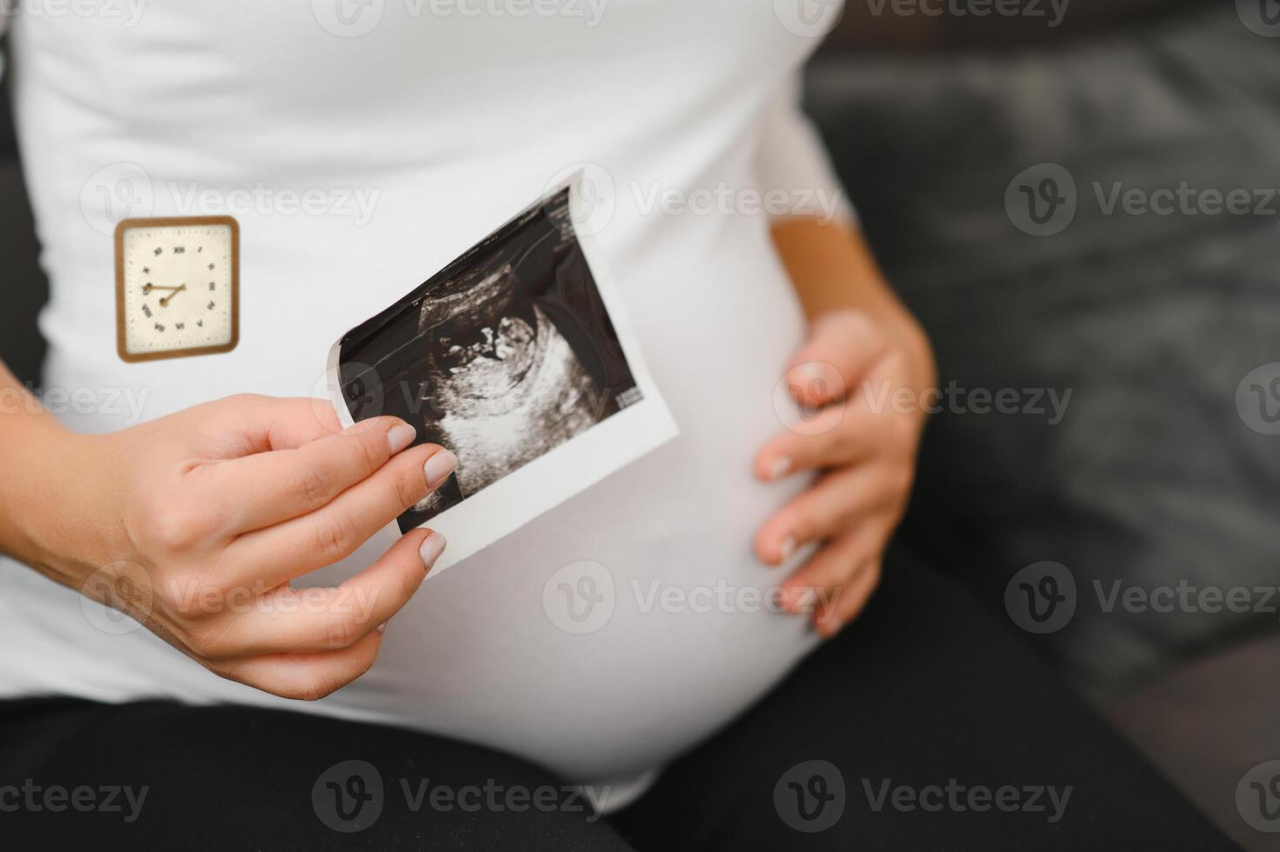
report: 7,46
